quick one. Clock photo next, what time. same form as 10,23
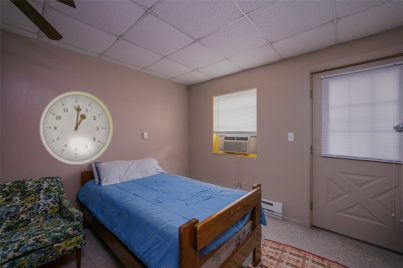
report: 1,01
